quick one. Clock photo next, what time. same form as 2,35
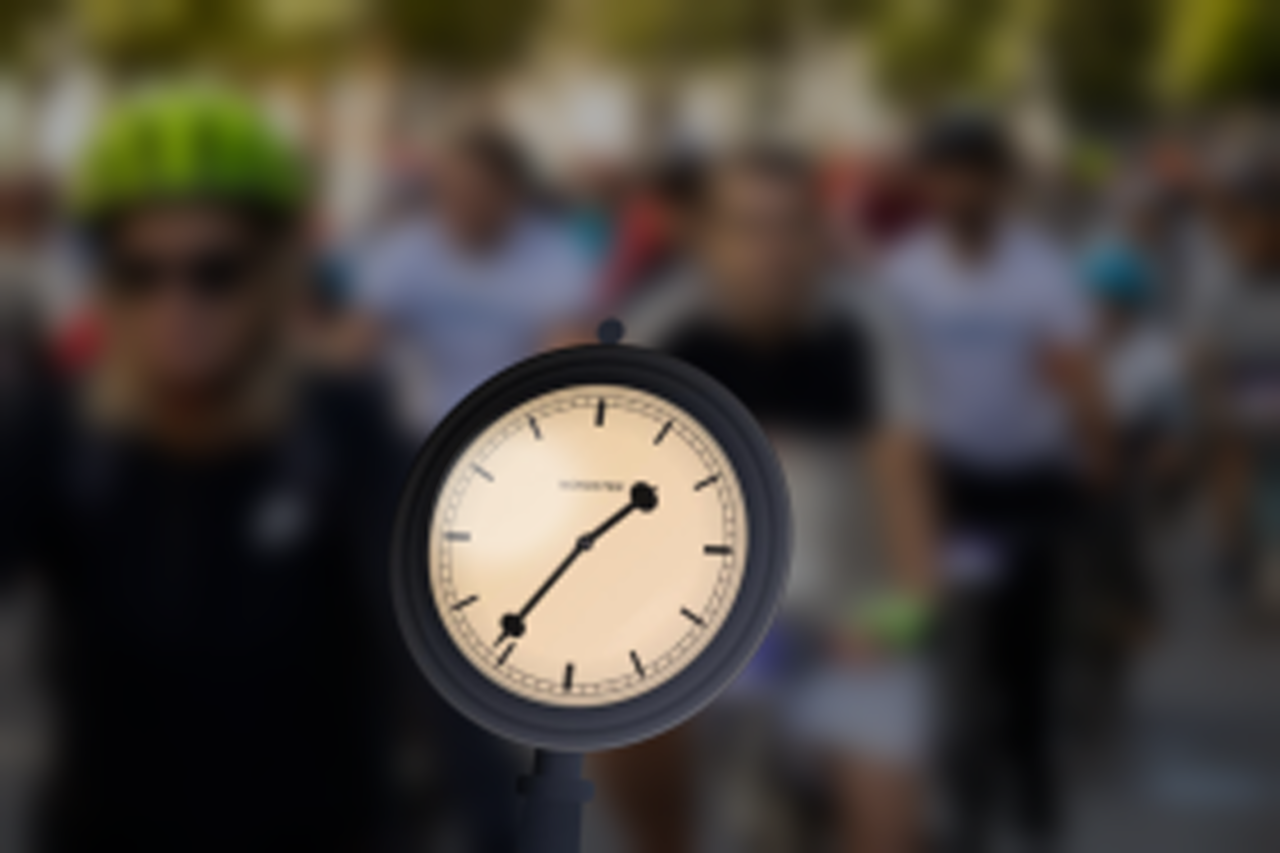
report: 1,36
